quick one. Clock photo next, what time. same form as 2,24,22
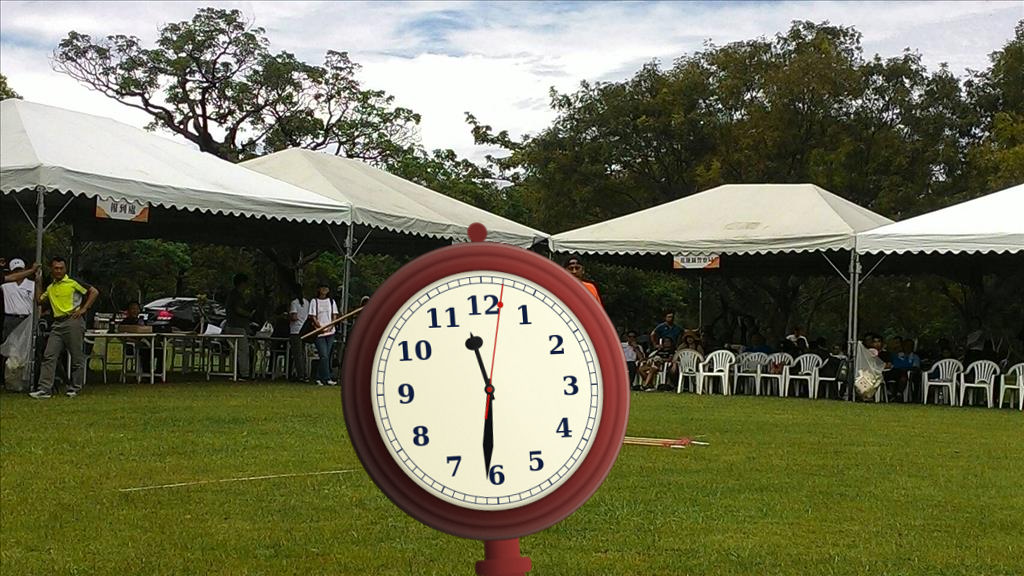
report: 11,31,02
